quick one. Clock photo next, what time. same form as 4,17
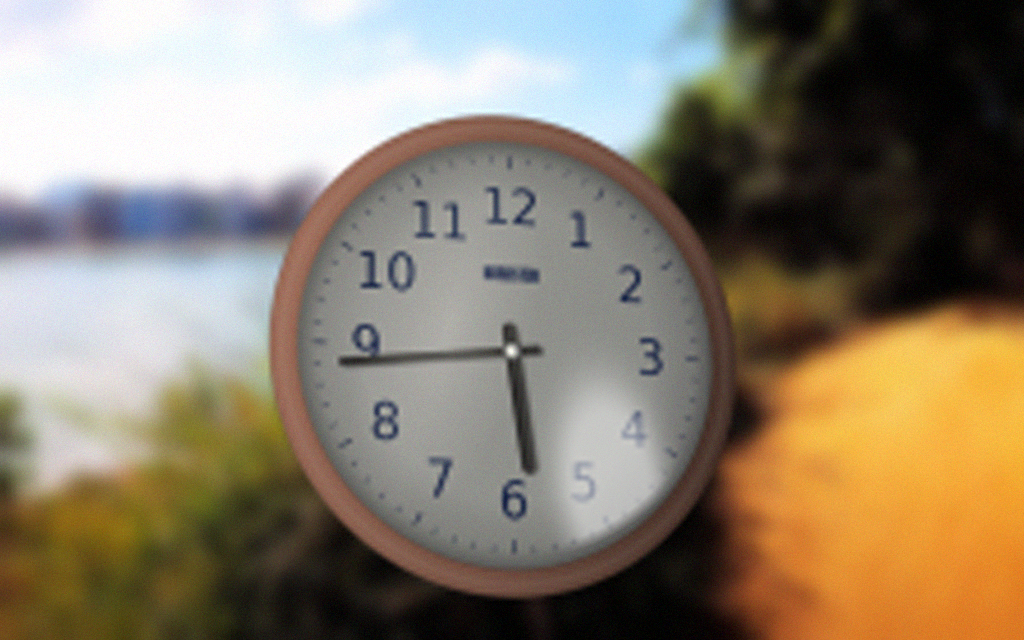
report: 5,44
